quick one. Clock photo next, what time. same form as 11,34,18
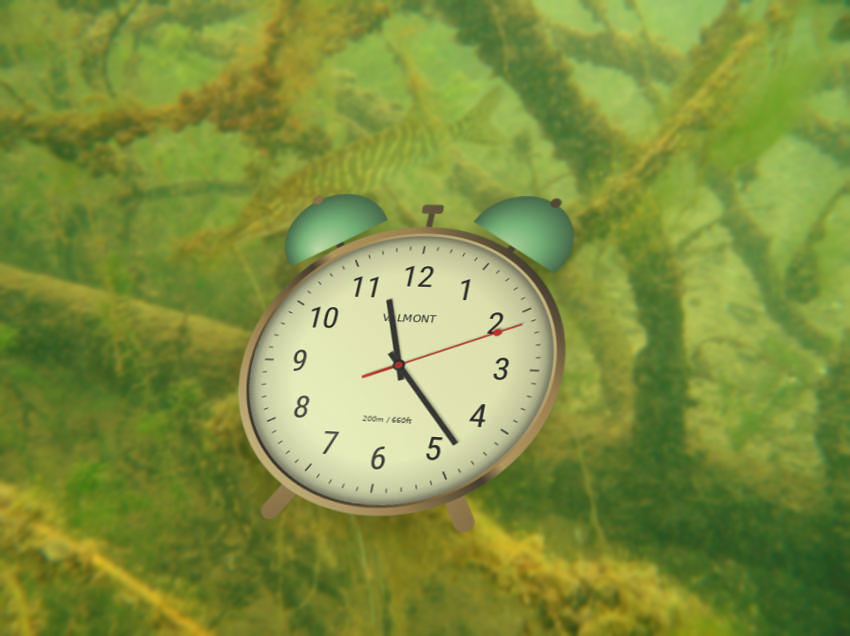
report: 11,23,11
